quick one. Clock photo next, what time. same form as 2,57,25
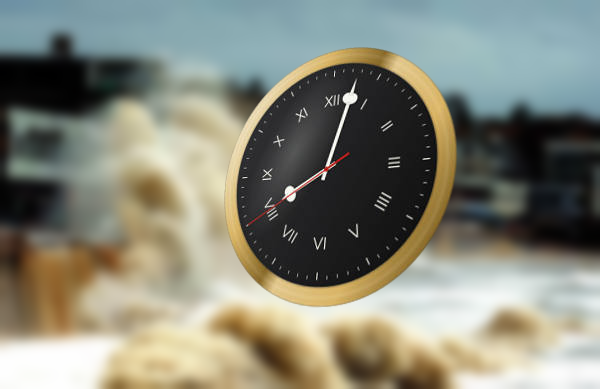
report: 8,02,40
